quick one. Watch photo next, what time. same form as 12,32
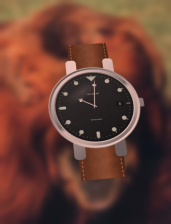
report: 10,01
